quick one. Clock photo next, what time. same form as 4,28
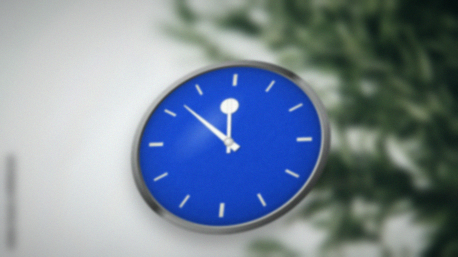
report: 11,52
